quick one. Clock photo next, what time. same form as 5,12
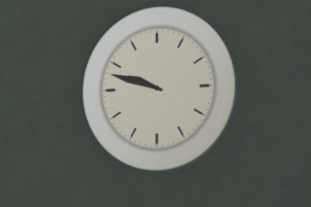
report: 9,48
